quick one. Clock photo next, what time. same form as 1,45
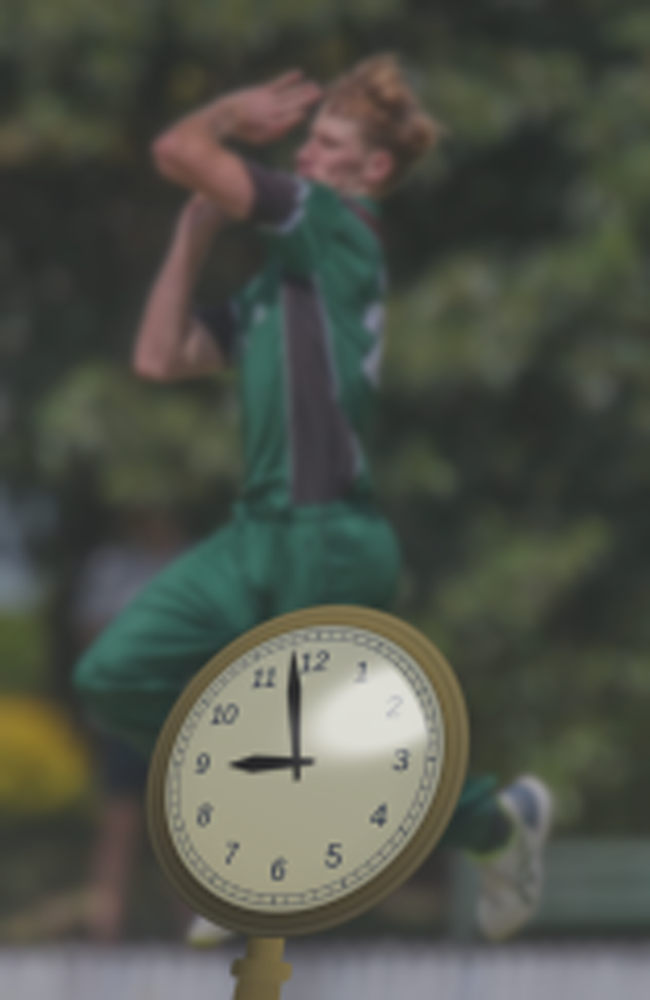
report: 8,58
